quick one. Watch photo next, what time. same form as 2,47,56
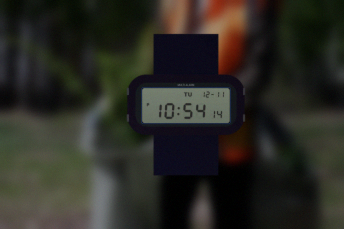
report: 10,54,14
